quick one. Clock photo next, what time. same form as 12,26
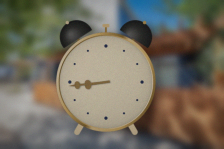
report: 8,44
